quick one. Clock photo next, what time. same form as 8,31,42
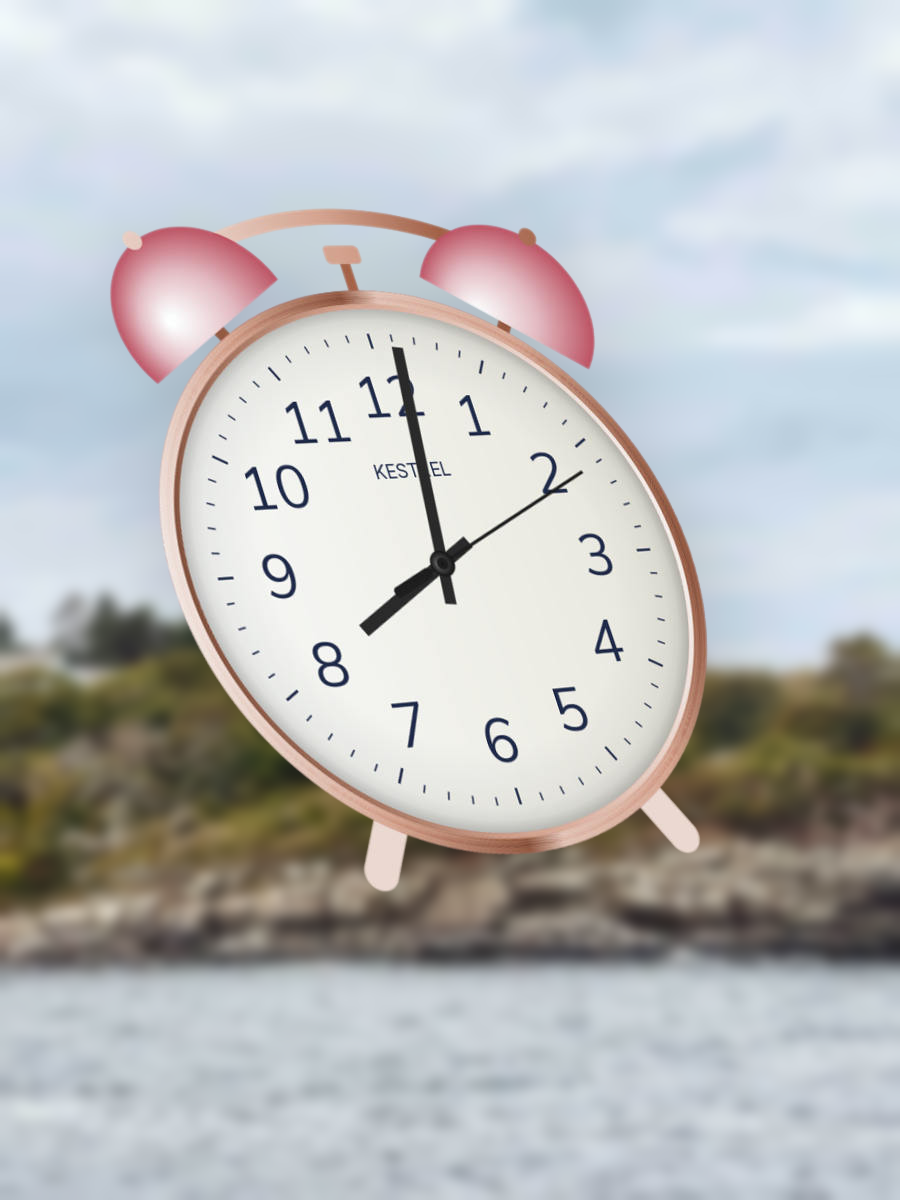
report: 8,01,11
